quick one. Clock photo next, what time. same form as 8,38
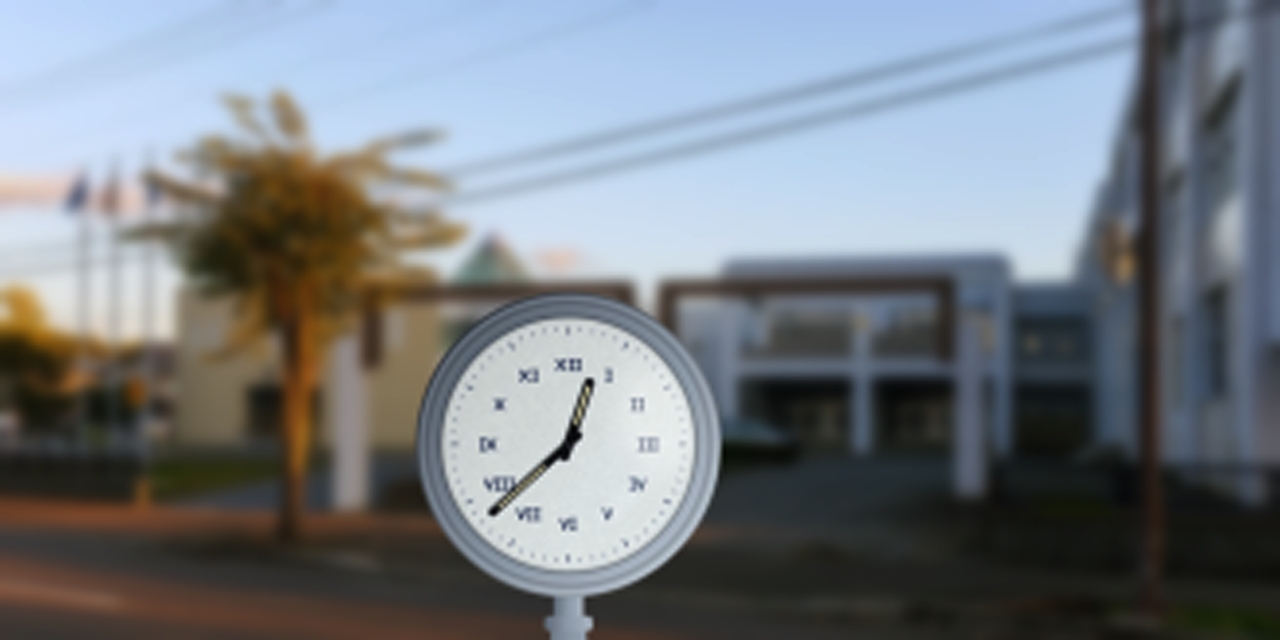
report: 12,38
